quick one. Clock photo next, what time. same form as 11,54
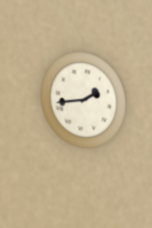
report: 1,42
